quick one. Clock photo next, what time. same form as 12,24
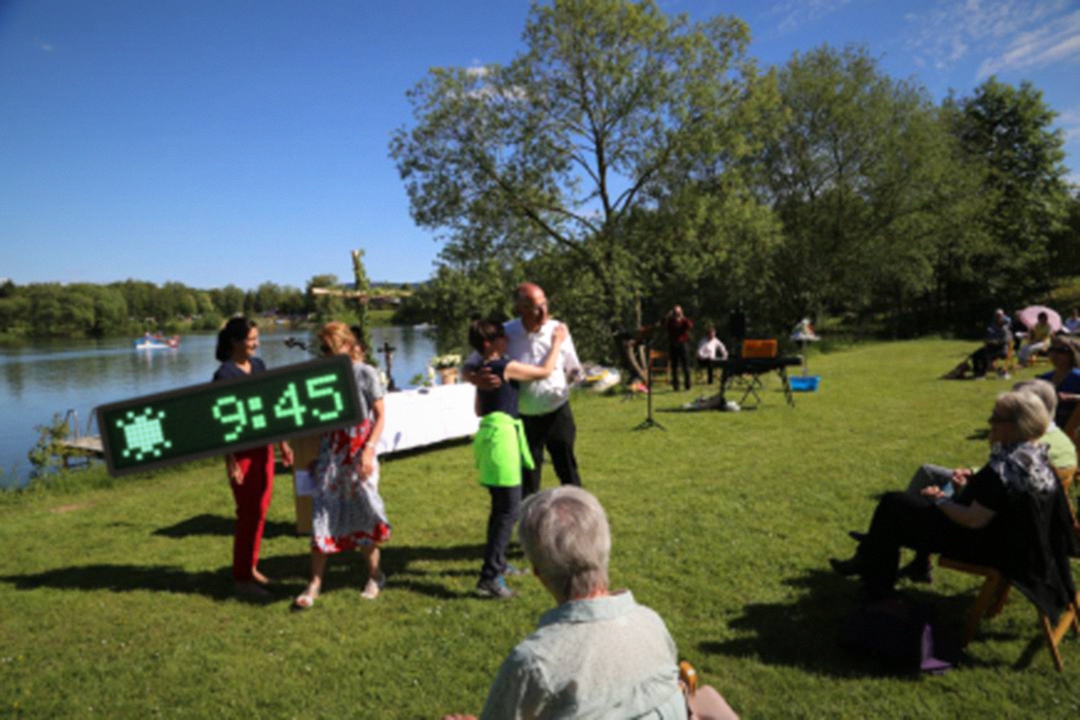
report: 9,45
